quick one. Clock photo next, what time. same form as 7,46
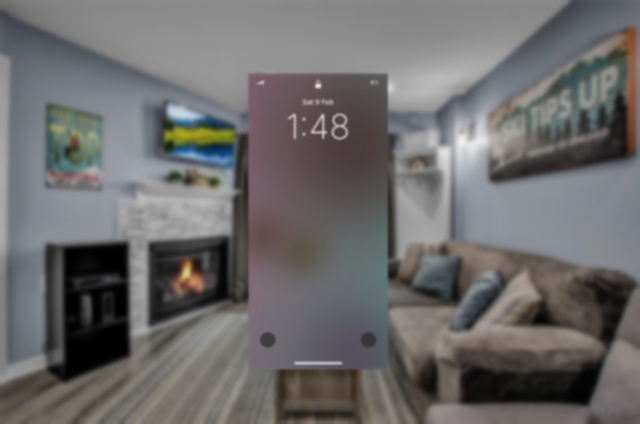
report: 1,48
